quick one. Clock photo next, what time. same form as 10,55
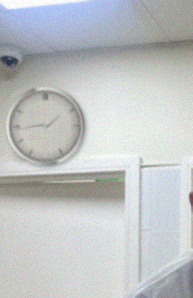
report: 1,44
